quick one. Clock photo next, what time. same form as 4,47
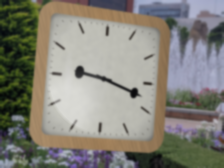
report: 9,18
